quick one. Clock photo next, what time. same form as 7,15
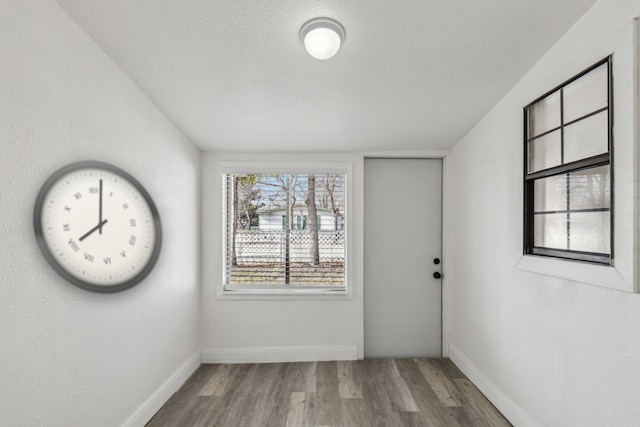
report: 8,02
